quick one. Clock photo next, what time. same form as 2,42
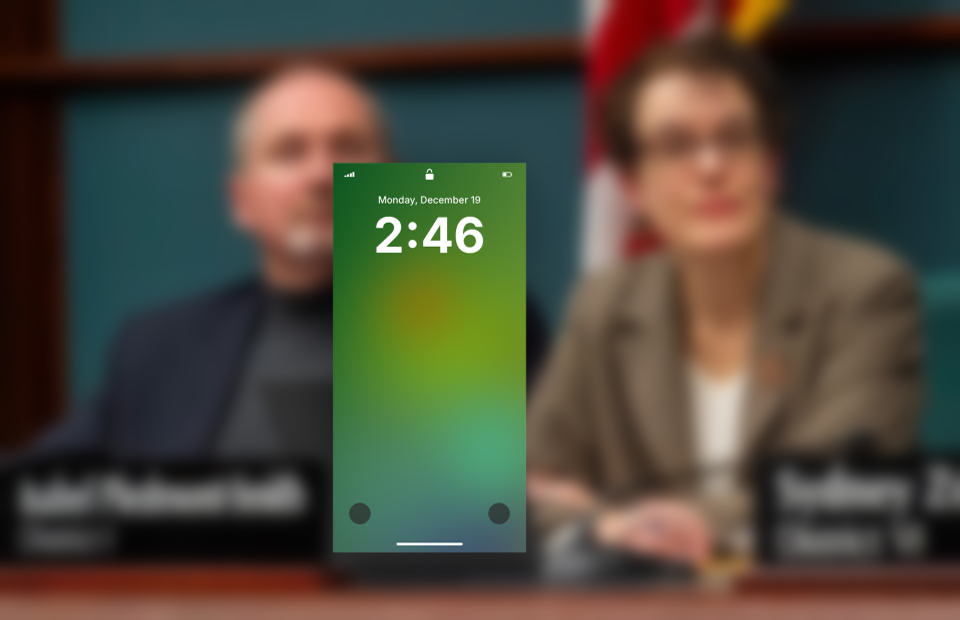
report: 2,46
